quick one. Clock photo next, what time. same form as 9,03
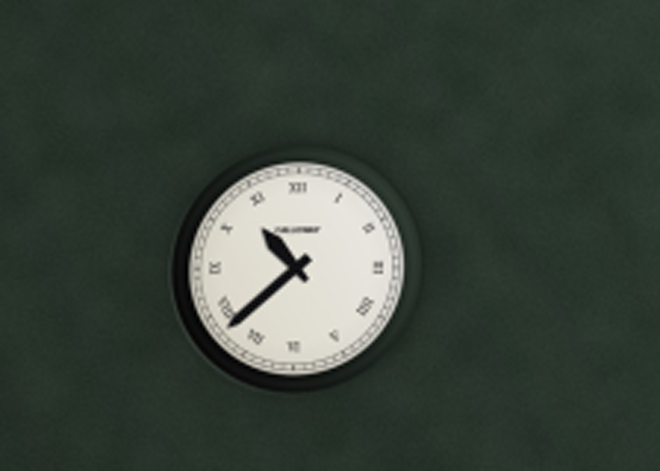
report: 10,38
